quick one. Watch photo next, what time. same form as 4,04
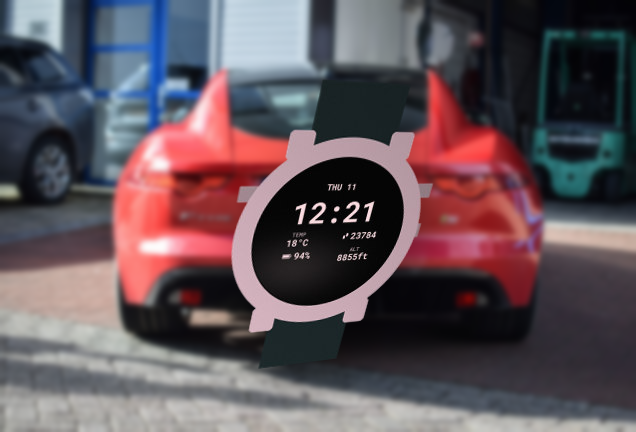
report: 12,21
